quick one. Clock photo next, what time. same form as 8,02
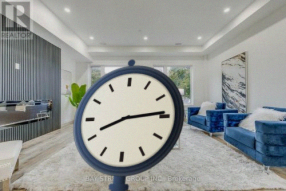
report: 8,14
